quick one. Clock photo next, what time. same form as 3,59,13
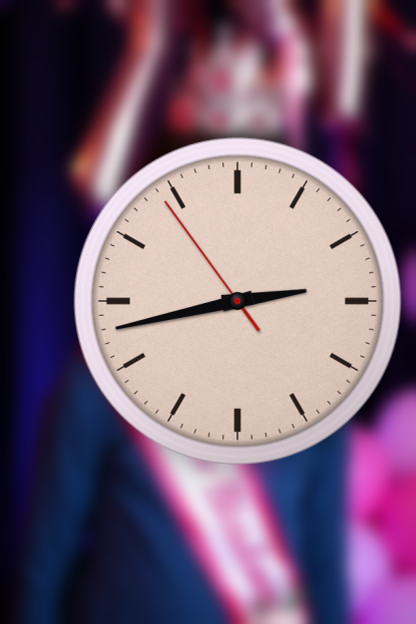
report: 2,42,54
